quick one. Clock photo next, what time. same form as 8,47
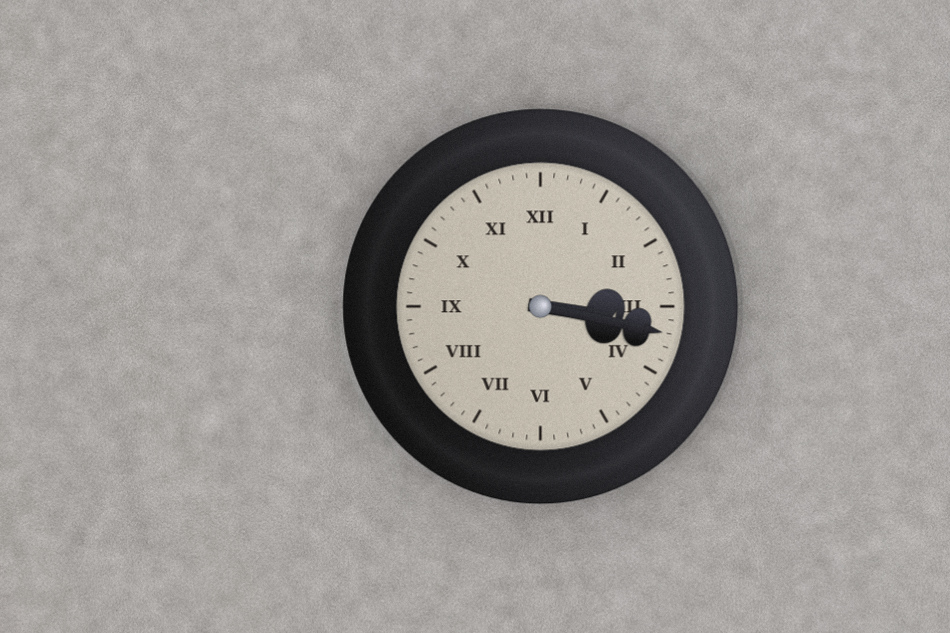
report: 3,17
